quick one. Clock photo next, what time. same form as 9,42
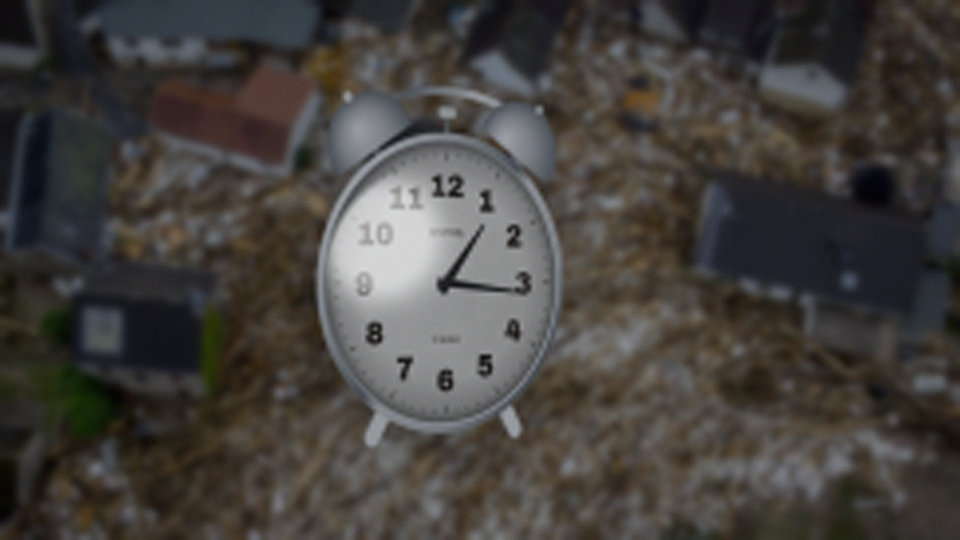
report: 1,16
